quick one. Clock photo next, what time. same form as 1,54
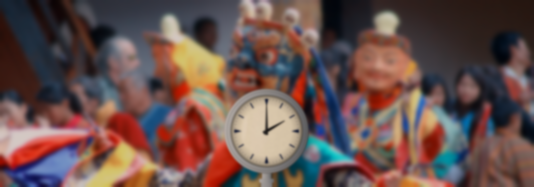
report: 2,00
